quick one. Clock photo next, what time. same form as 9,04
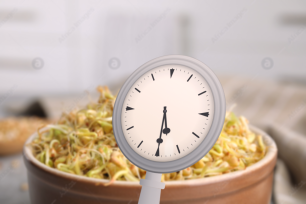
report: 5,30
